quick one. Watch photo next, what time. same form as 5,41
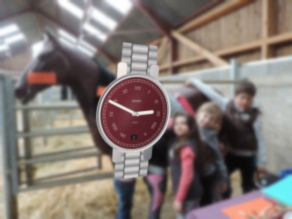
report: 2,49
